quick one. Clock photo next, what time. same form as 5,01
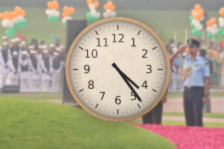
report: 4,24
